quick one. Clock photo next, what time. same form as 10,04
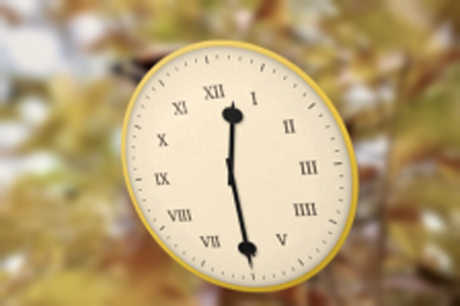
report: 12,30
